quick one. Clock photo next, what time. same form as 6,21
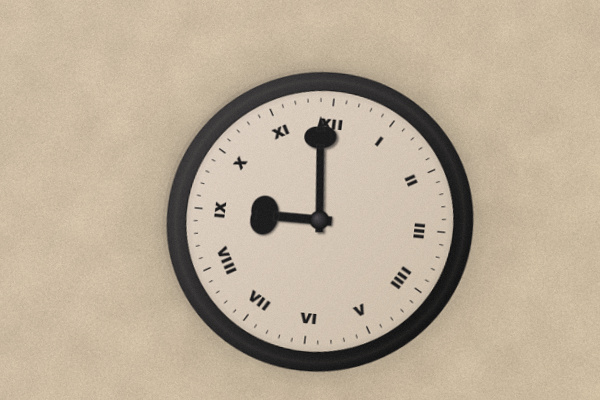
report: 8,59
